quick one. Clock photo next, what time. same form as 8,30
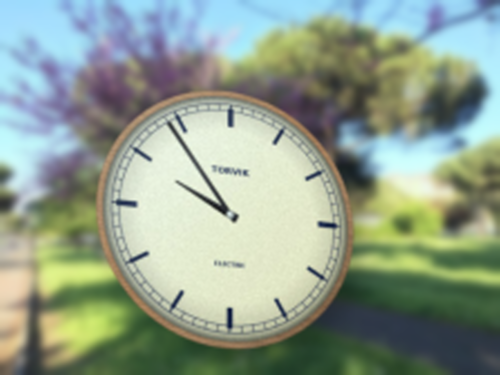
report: 9,54
